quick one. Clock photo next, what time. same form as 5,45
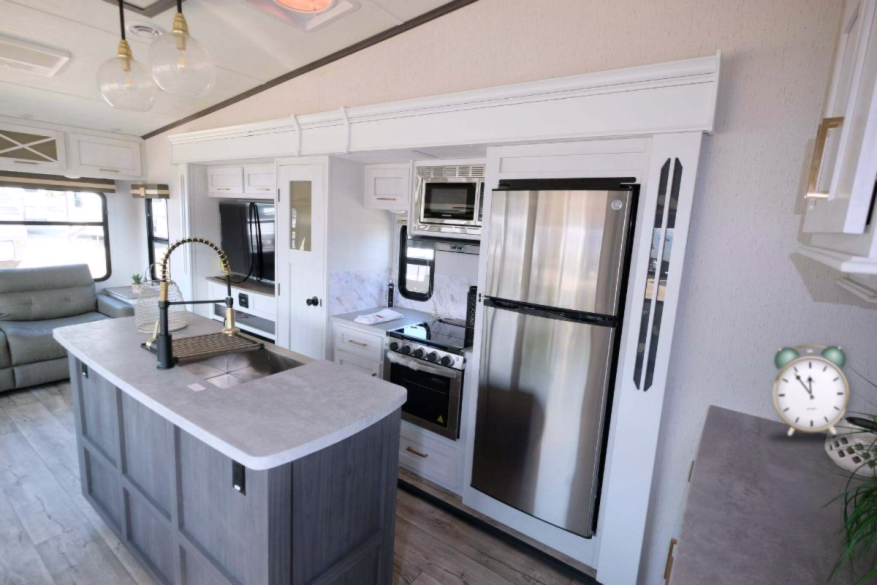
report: 11,54
